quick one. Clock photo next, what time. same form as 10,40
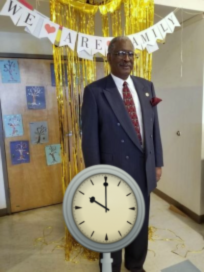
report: 10,00
